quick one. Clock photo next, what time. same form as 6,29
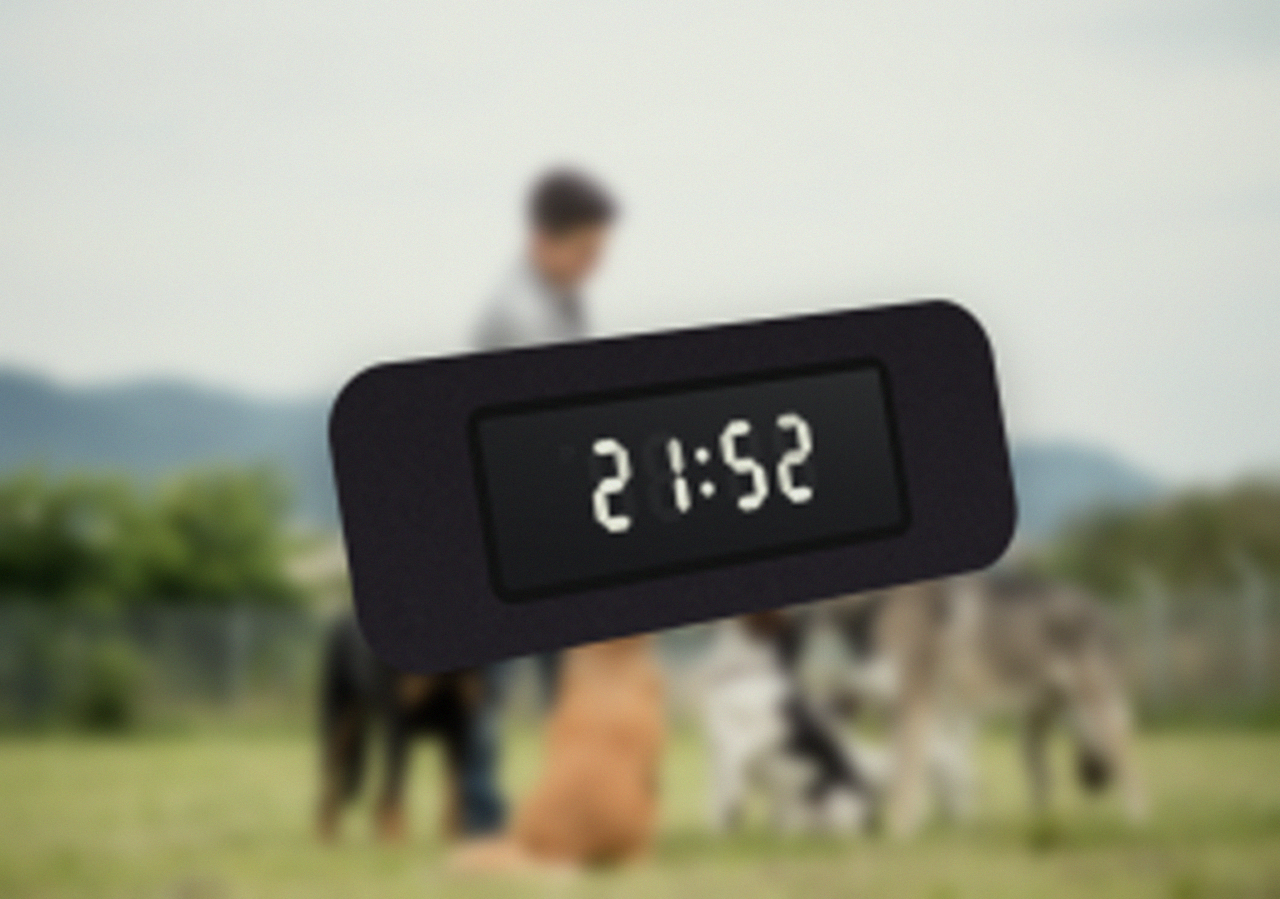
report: 21,52
